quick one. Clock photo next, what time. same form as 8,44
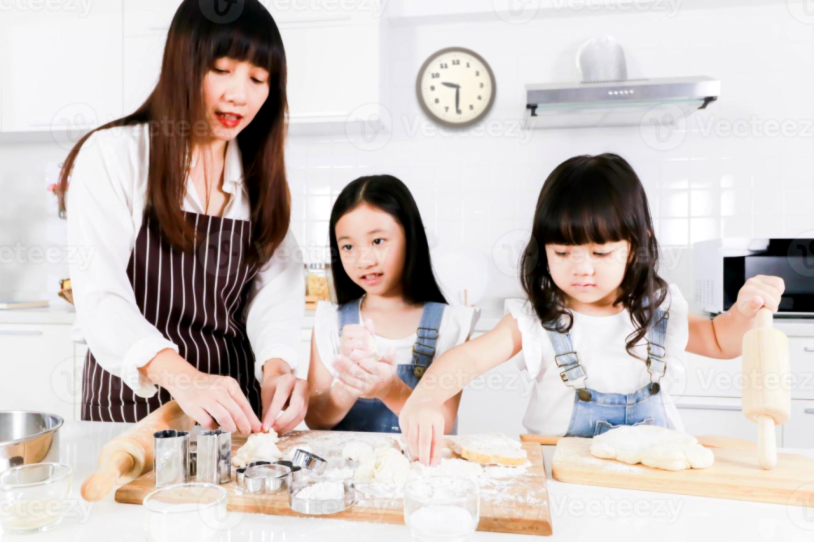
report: 9,31
